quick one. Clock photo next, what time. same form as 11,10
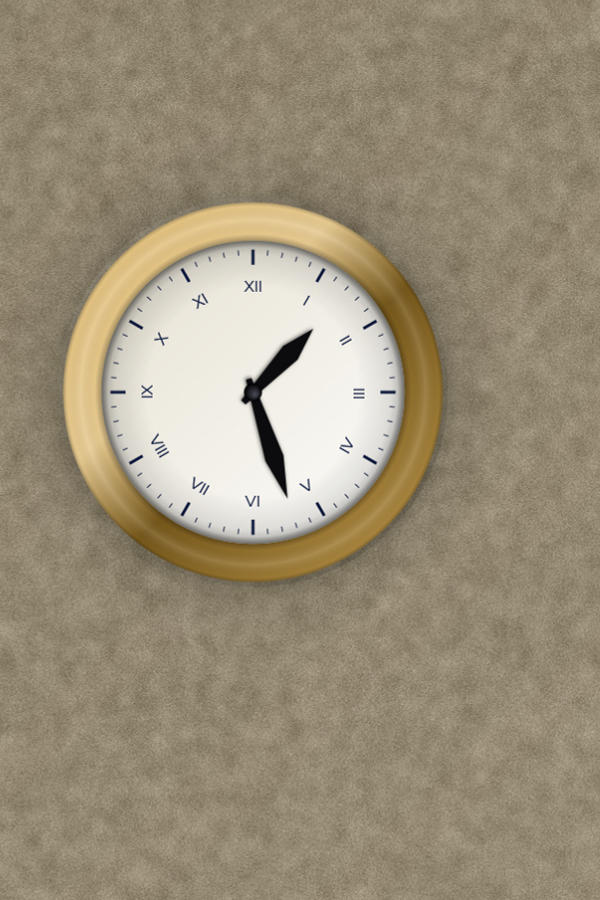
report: 1,27
